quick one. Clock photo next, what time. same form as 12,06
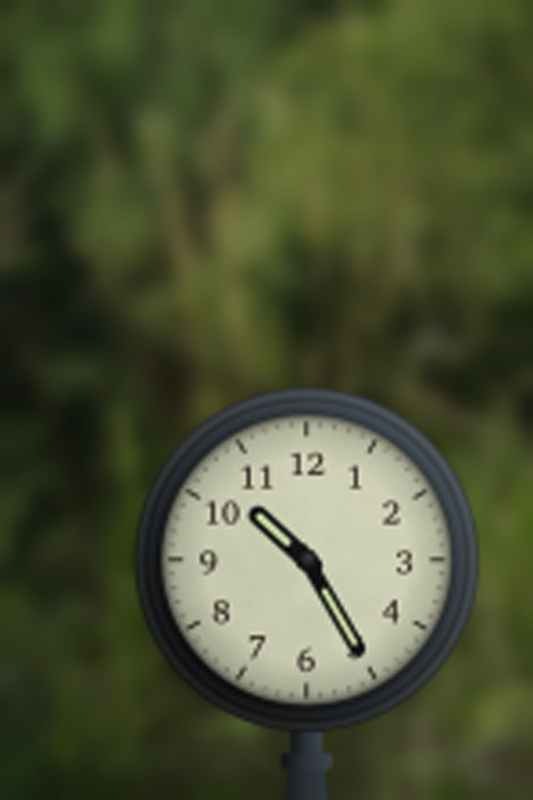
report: 10,25
